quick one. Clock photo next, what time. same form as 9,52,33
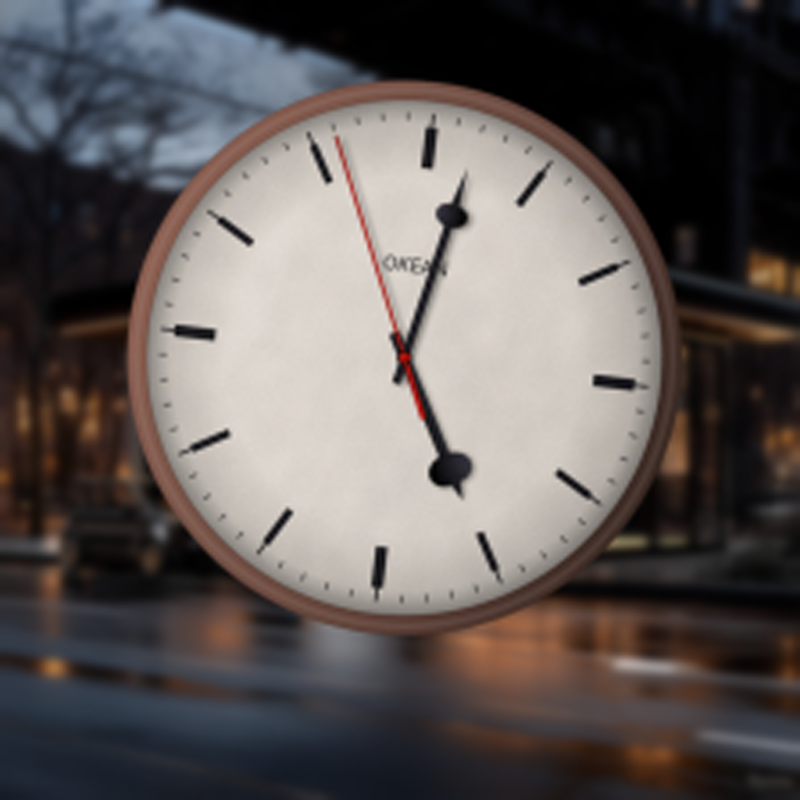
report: 5,01,56
